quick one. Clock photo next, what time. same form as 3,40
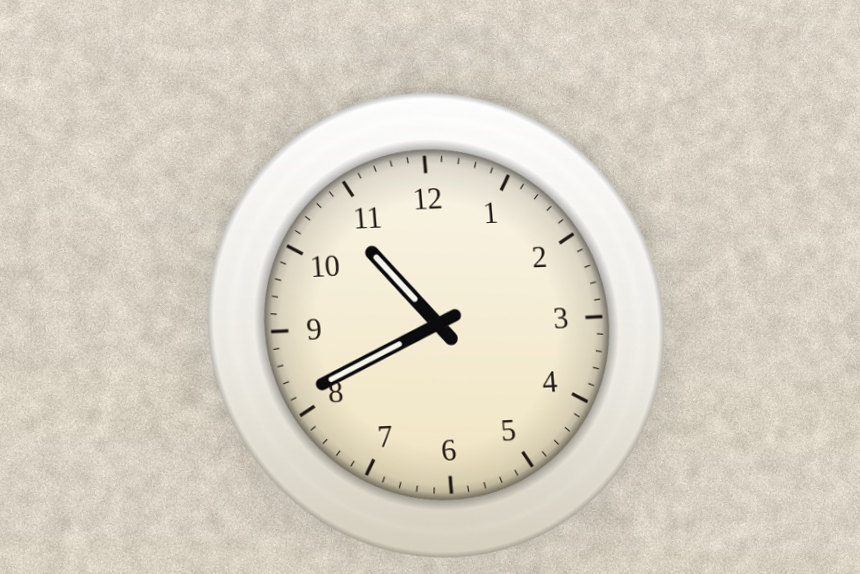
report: 10,41
